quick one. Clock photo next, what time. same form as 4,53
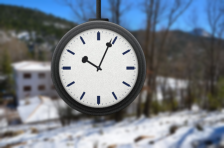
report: 10,04
